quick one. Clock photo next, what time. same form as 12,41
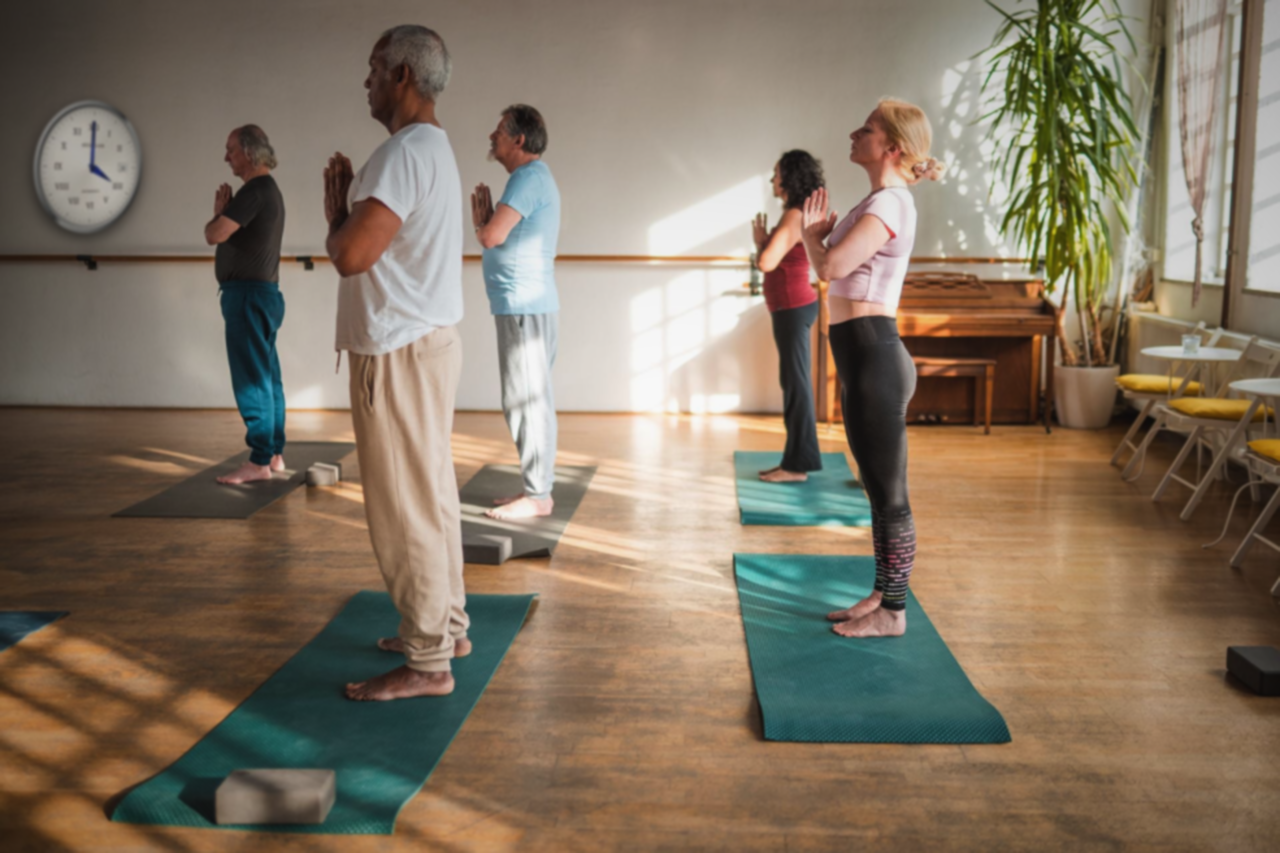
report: 4,00
